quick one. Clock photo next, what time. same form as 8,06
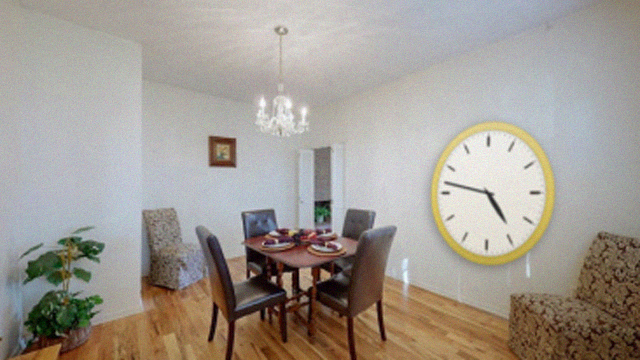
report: 4,47
